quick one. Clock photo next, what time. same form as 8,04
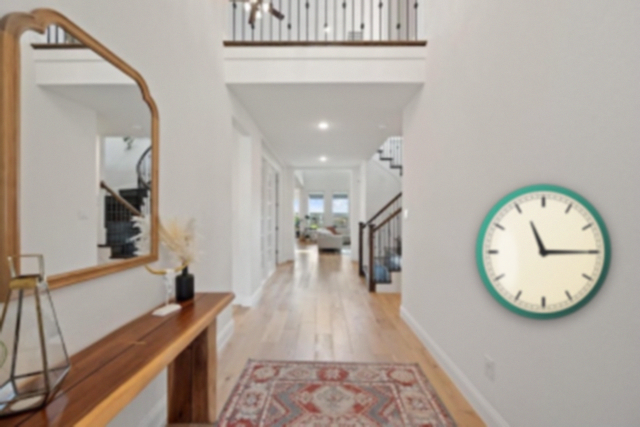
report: 11,15
